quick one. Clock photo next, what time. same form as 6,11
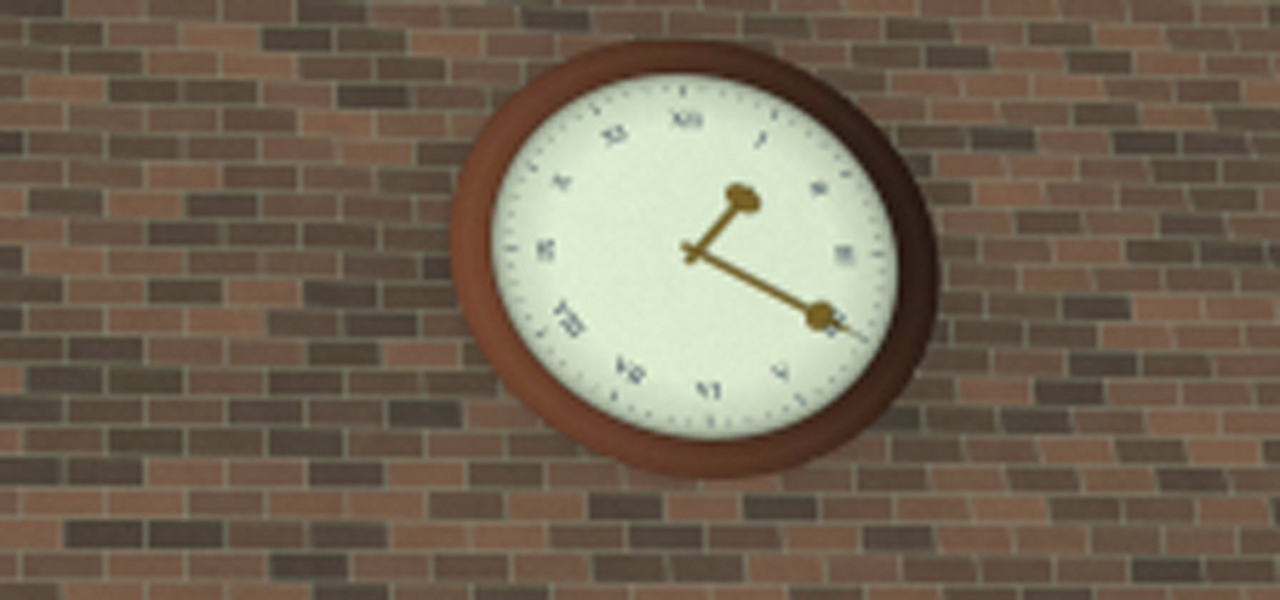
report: 1,20
